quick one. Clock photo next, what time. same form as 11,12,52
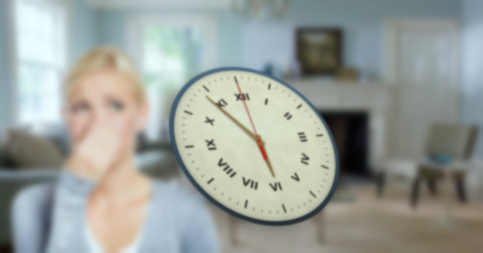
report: 5,54,00
